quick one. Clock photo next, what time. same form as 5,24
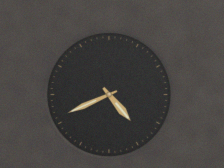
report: 4,41
